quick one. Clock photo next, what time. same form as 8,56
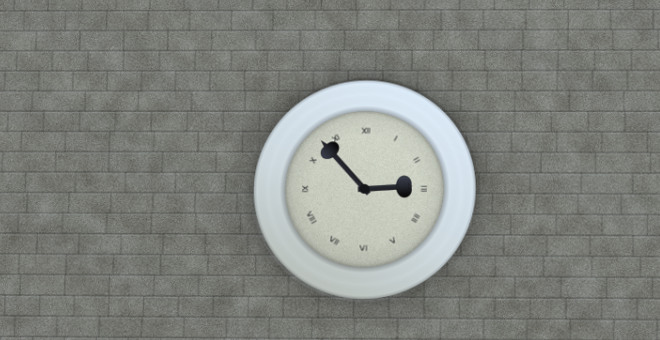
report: 2,53
